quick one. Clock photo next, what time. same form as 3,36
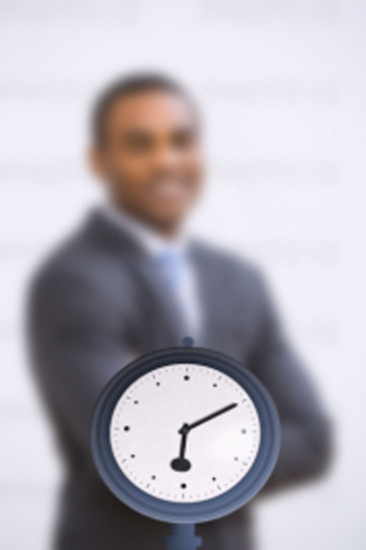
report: 6,10
